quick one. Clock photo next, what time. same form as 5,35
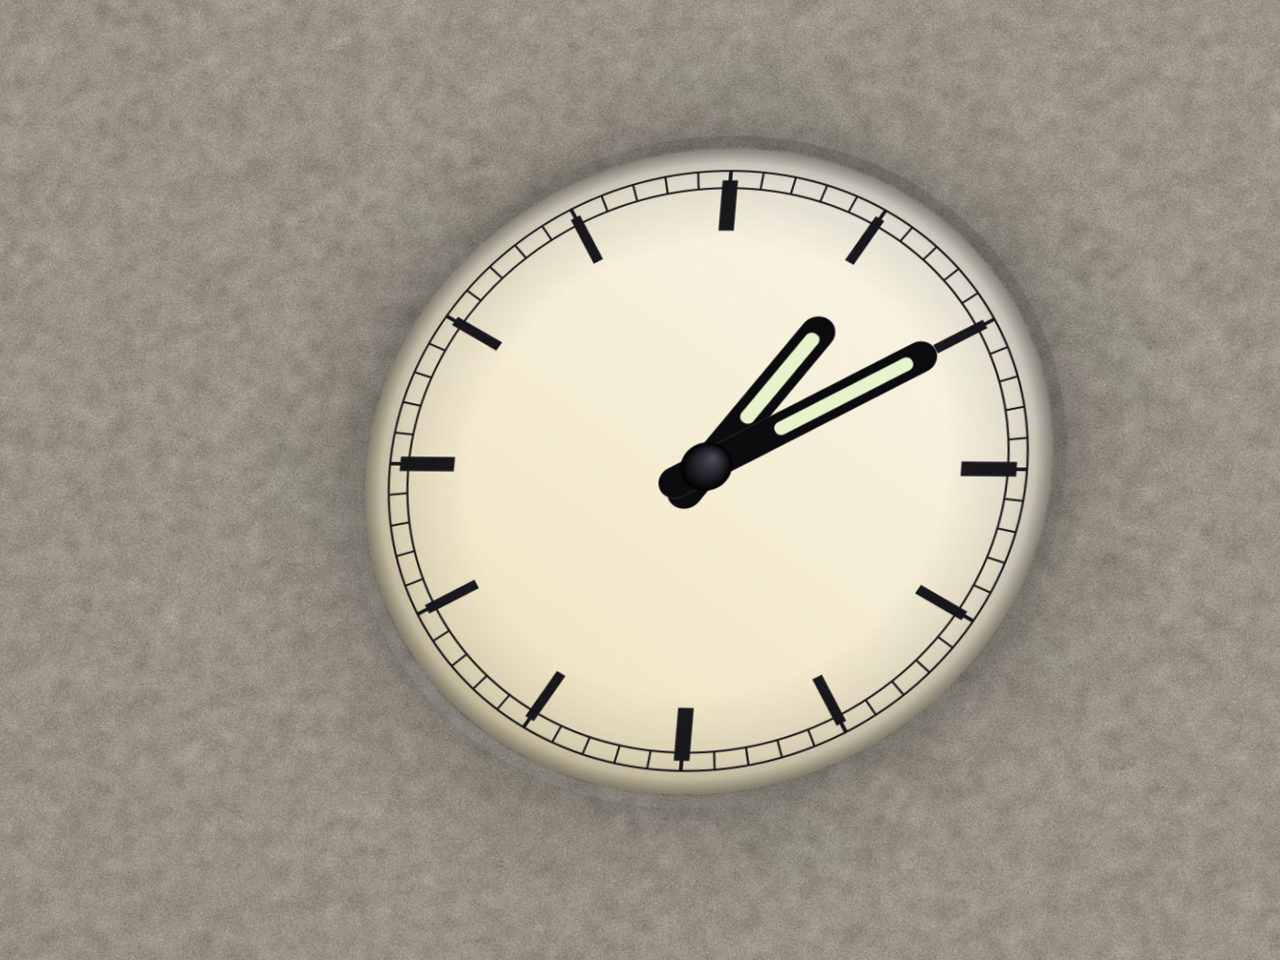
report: 1,10
